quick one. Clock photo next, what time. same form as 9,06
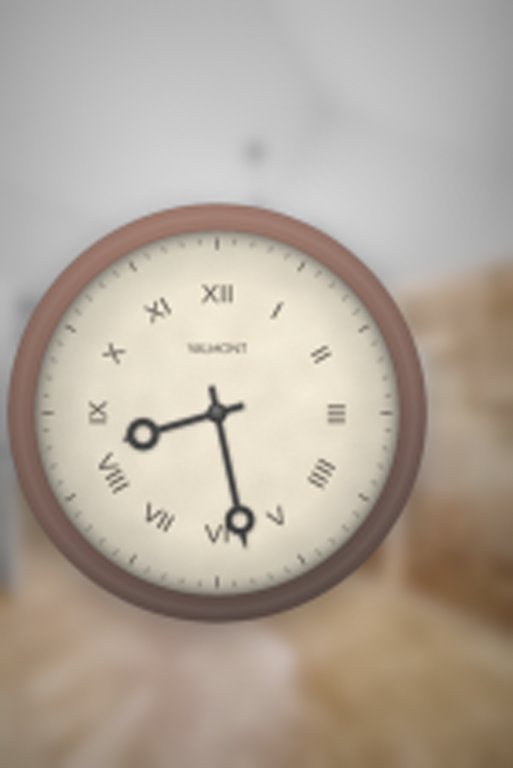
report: 8,28
